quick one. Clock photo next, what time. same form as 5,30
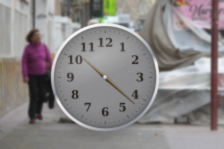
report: 10,22
